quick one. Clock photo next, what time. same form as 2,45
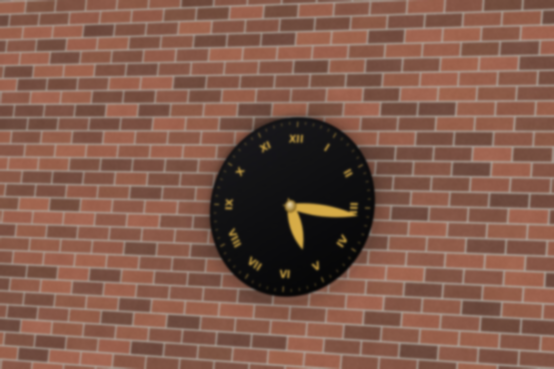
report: 5,16
